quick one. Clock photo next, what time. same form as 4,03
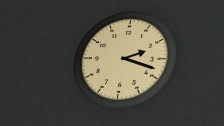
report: 2,18
